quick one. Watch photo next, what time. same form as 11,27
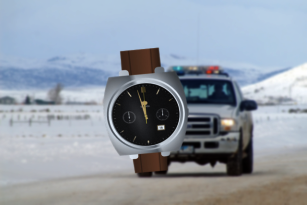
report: 11,58
